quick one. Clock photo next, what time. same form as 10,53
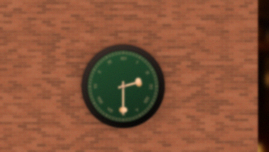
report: 2,30
